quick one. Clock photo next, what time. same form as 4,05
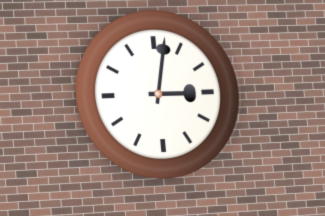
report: 3,02
